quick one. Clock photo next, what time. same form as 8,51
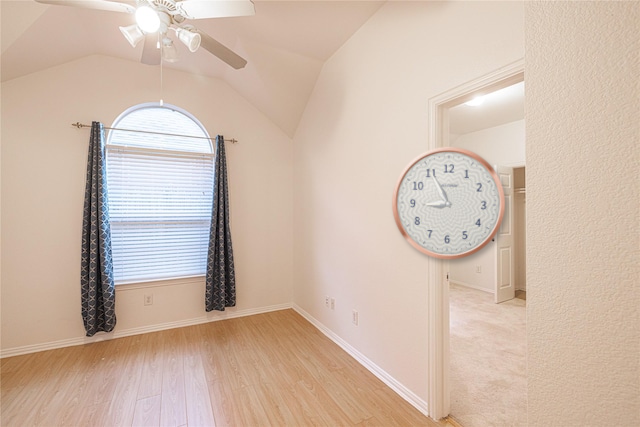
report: 8,55
